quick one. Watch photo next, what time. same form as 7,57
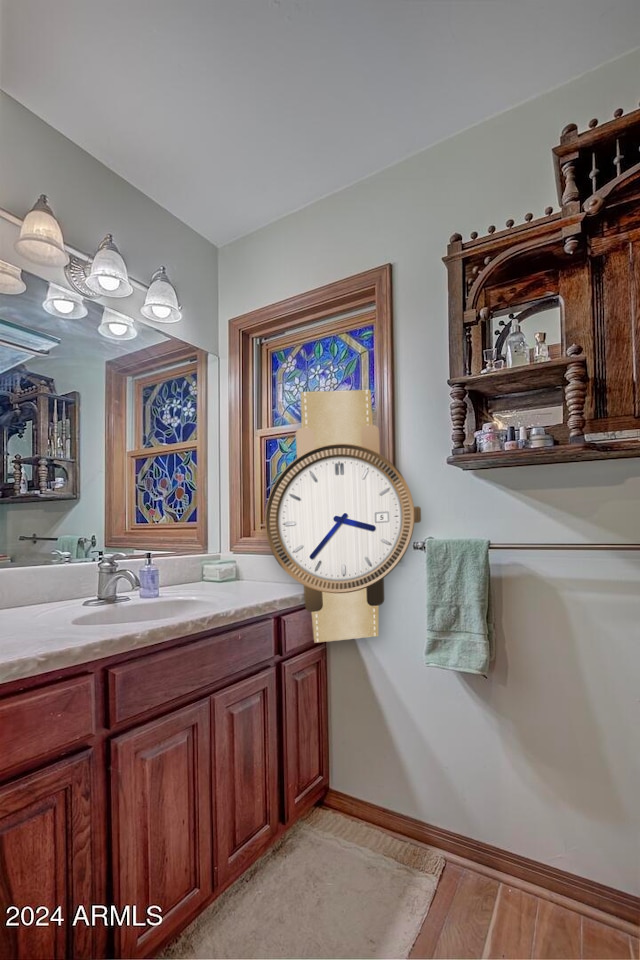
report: 3,37
